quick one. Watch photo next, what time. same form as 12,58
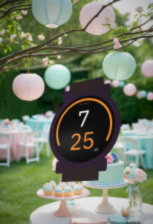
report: 7,25
